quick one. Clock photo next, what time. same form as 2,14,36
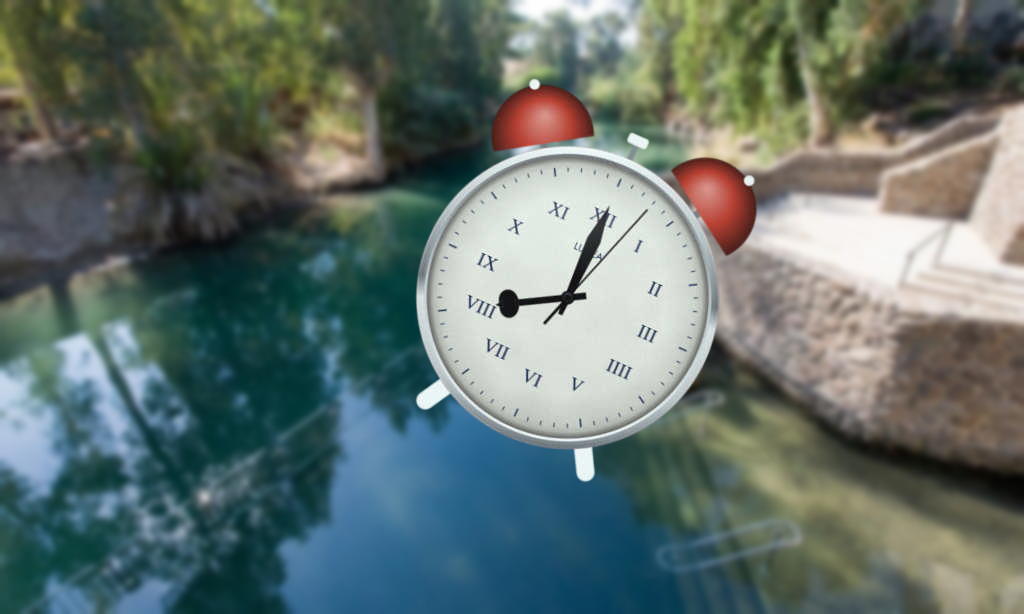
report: 8,00,03
